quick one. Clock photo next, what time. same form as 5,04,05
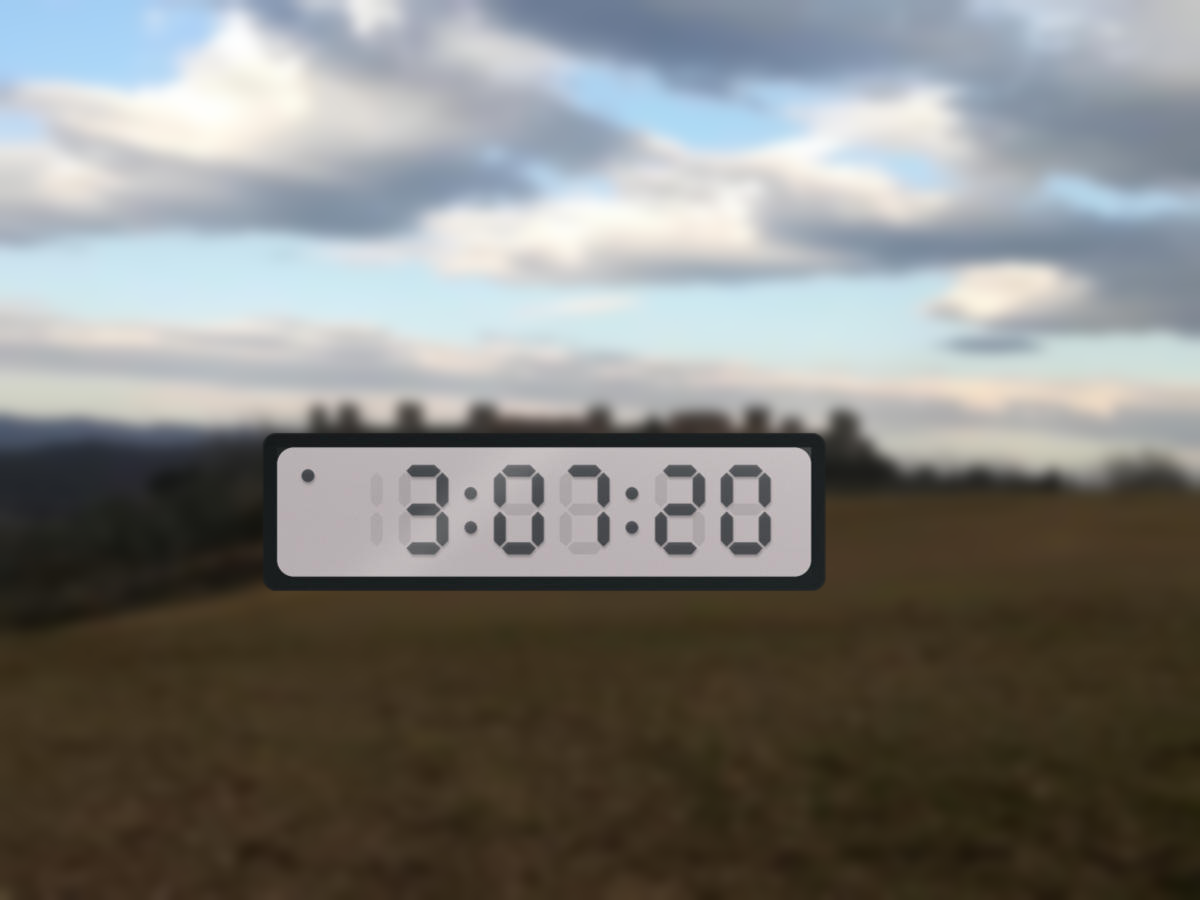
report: 3,07,20
